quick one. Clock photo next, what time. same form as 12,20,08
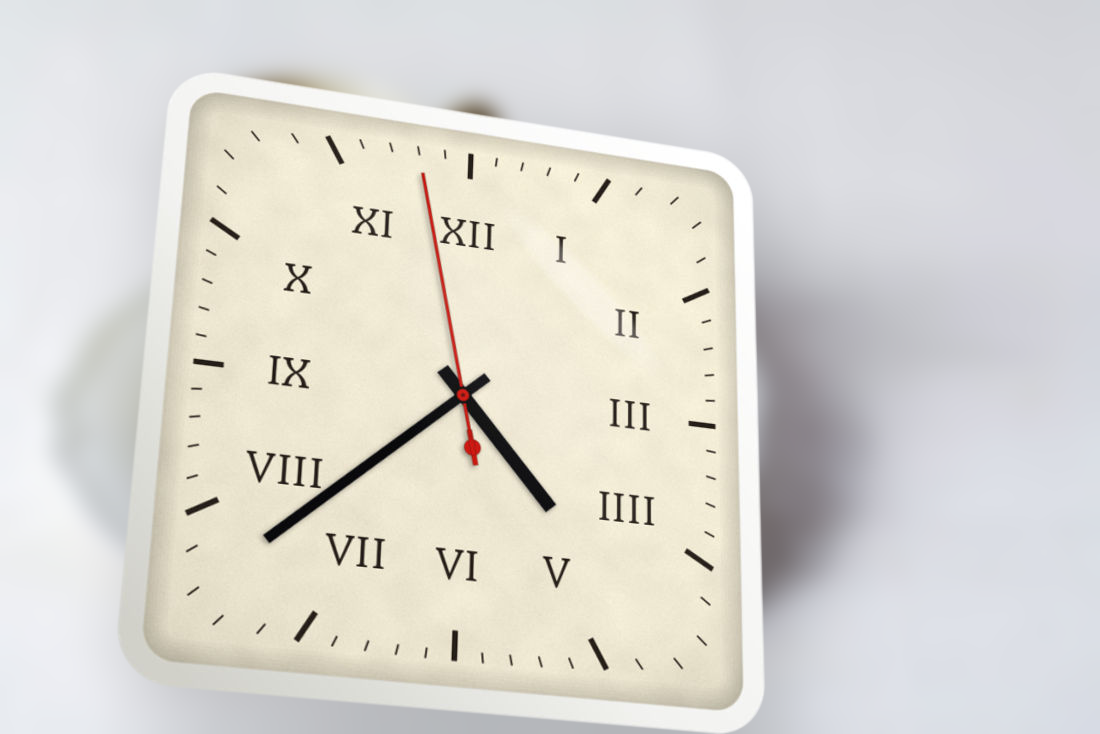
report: 4,37,58
